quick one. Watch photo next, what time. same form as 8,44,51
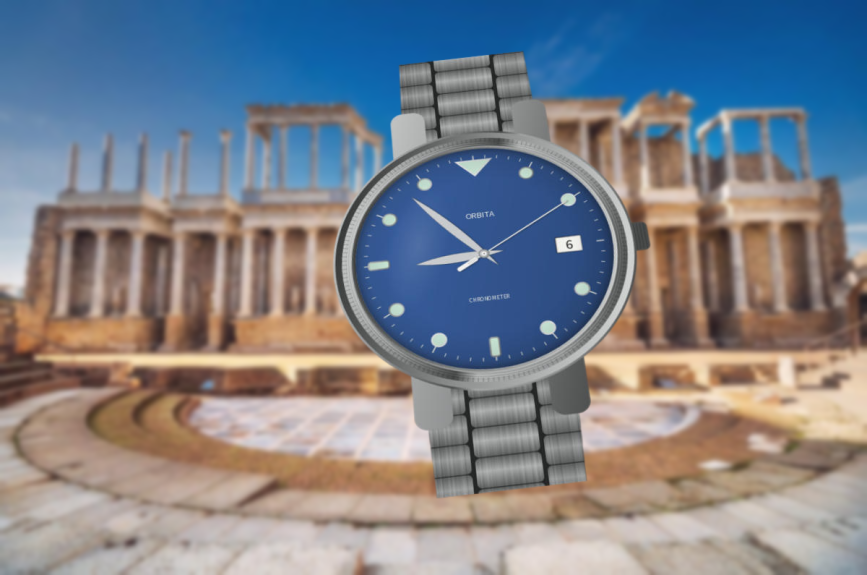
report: 8,53,10
